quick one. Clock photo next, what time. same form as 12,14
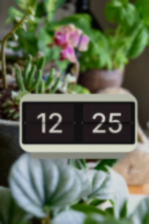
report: 12,25
